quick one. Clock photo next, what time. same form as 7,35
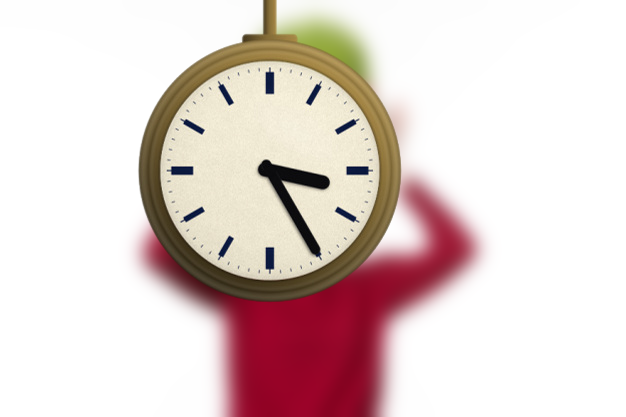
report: 3,25
